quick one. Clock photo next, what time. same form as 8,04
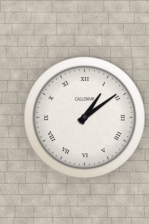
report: 1,09
